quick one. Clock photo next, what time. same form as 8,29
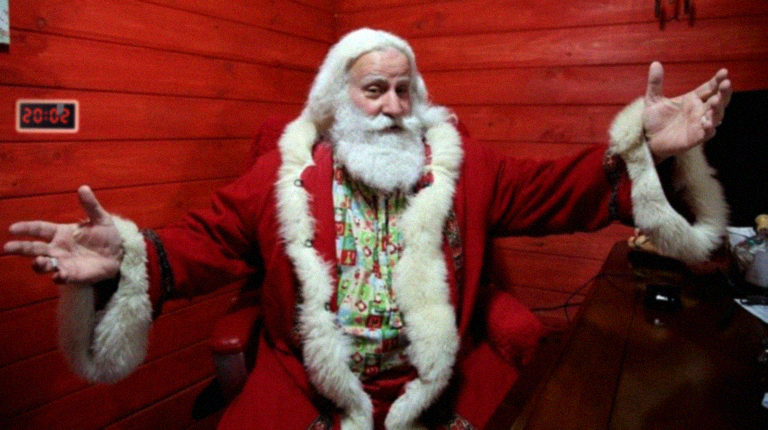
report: 20,02
